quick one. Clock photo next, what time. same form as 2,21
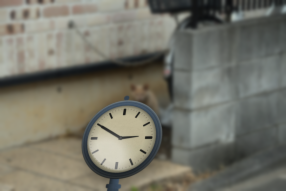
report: 2,50
